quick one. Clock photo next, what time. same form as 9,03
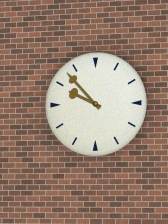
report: 9,53
